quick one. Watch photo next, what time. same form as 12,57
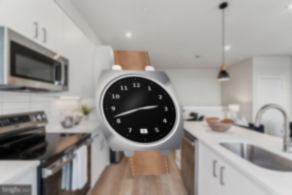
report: 2,42
